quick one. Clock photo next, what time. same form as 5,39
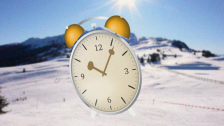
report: 10,06
